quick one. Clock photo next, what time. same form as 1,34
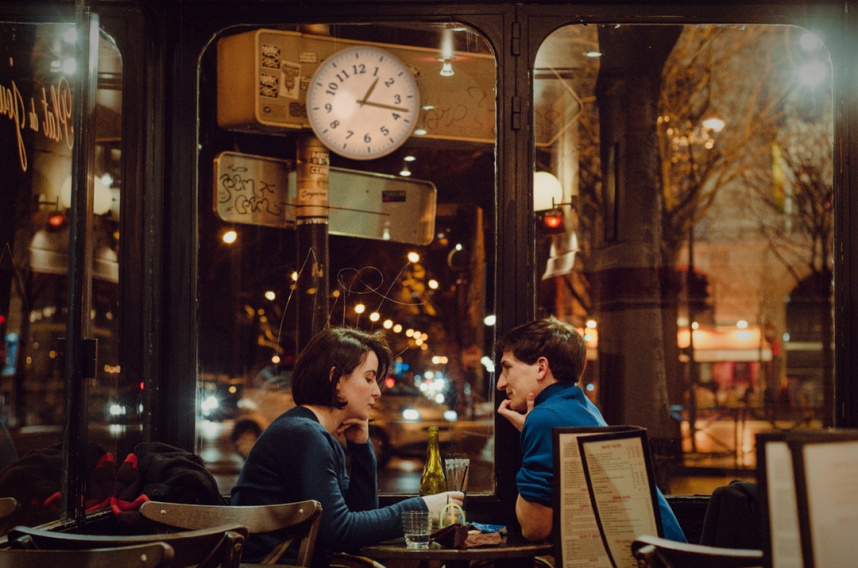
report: 1,18
